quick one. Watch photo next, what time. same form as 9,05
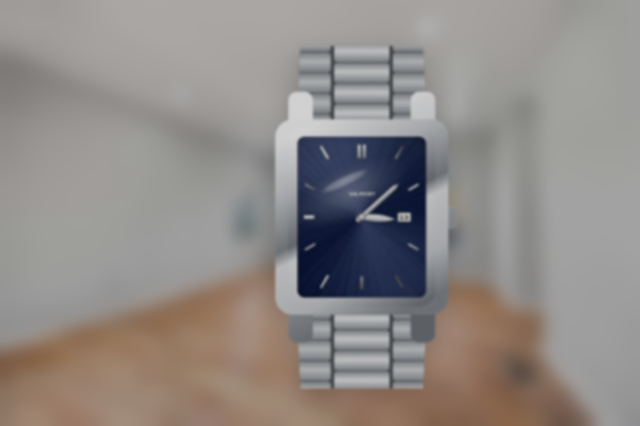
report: 3,08
